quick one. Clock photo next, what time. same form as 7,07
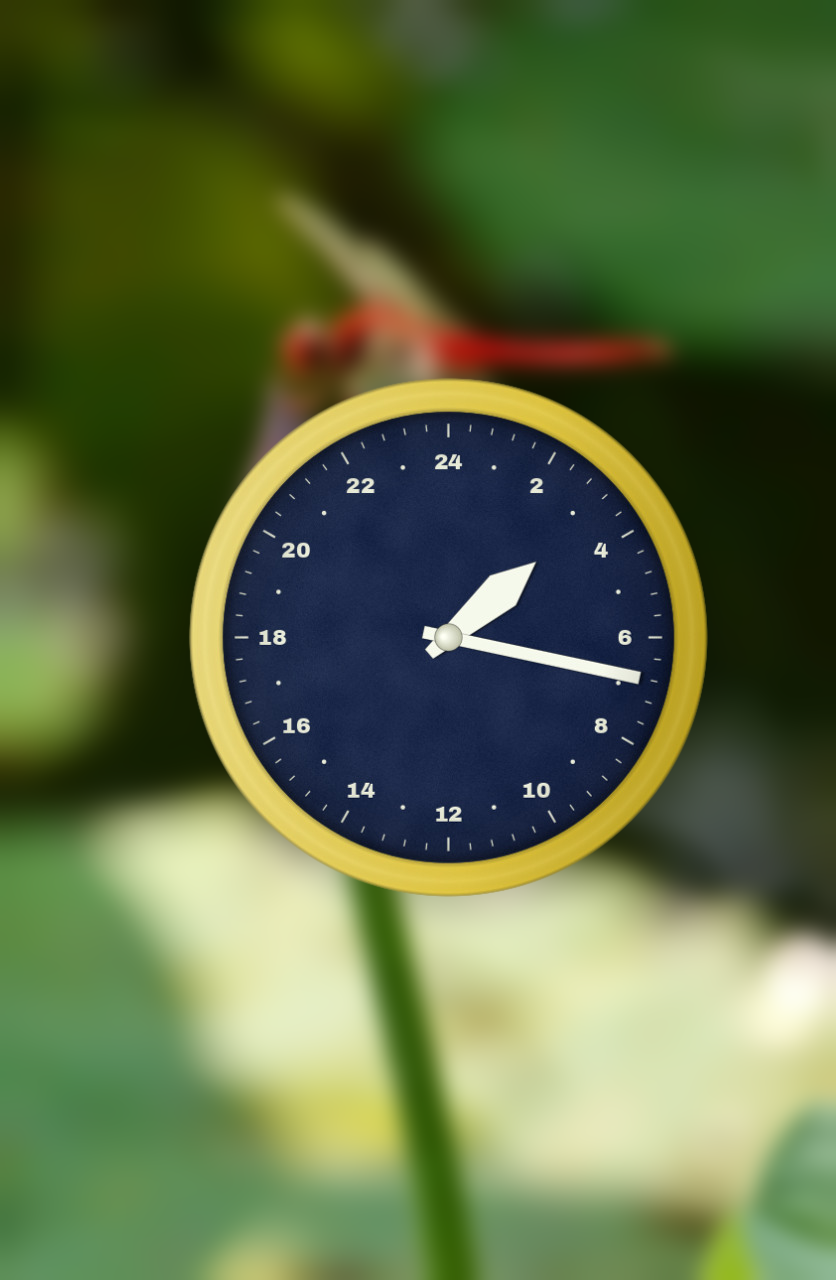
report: 3,17
